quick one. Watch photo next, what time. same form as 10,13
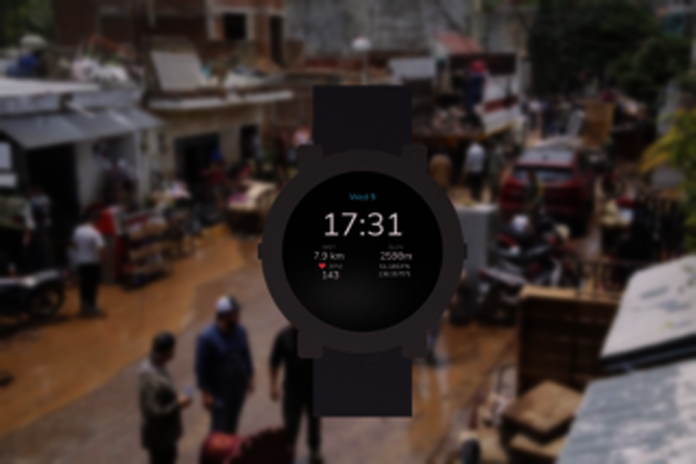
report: 17,31
